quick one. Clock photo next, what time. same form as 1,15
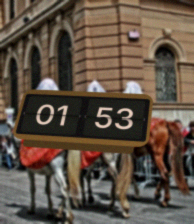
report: 1,53
